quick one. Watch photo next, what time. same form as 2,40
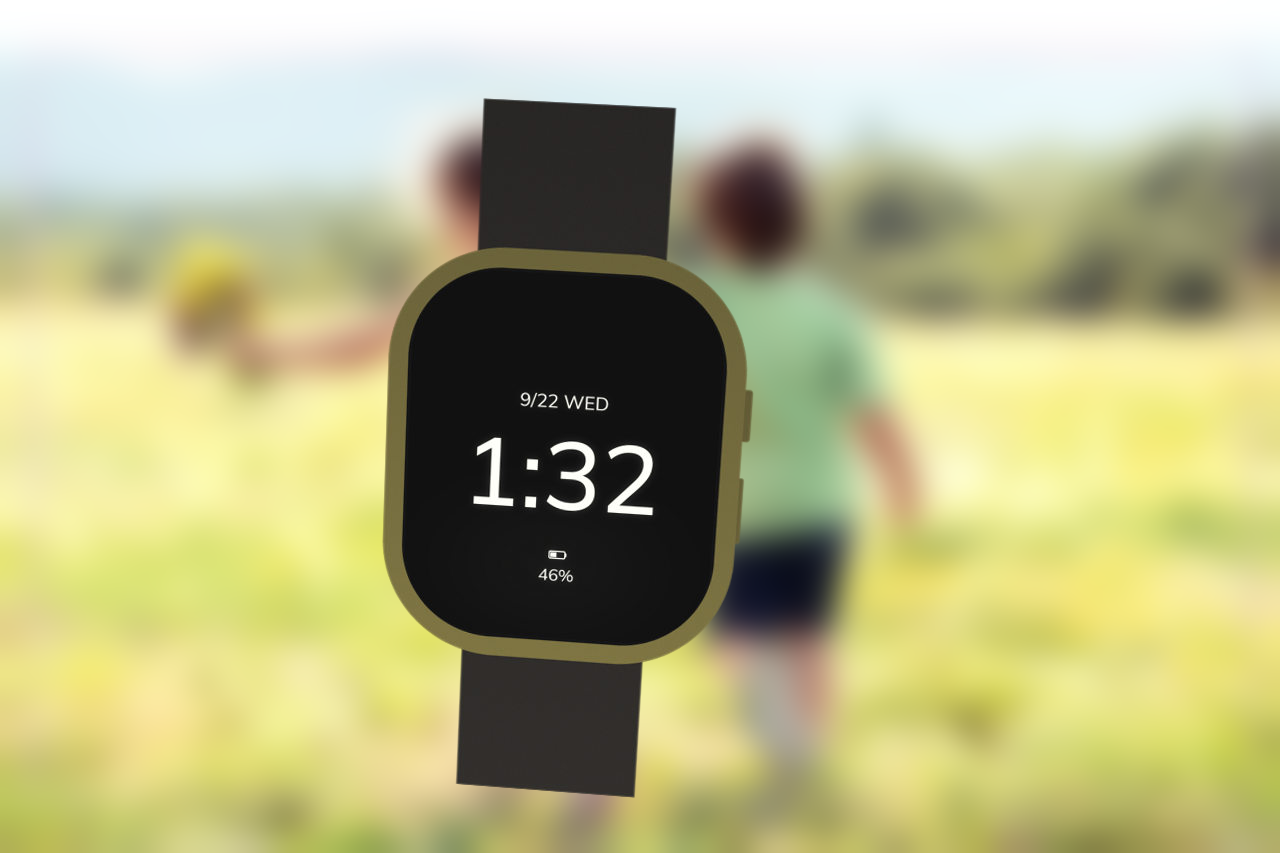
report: 1,32
